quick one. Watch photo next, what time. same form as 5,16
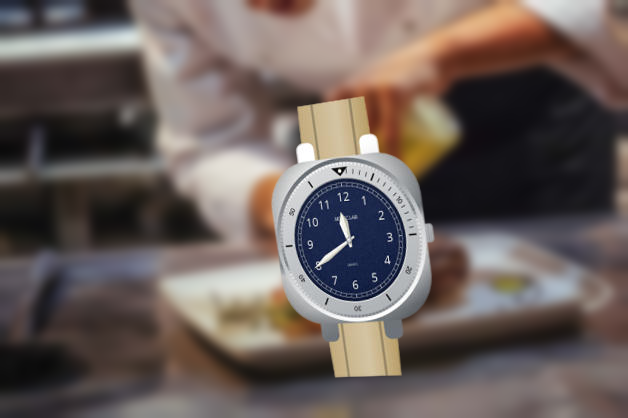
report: 11,40
